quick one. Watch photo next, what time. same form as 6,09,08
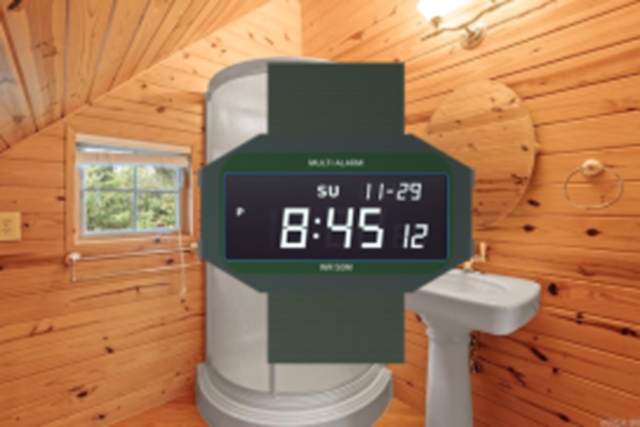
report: 8,45,12
